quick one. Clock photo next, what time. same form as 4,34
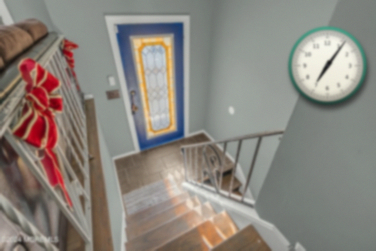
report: 7,06
